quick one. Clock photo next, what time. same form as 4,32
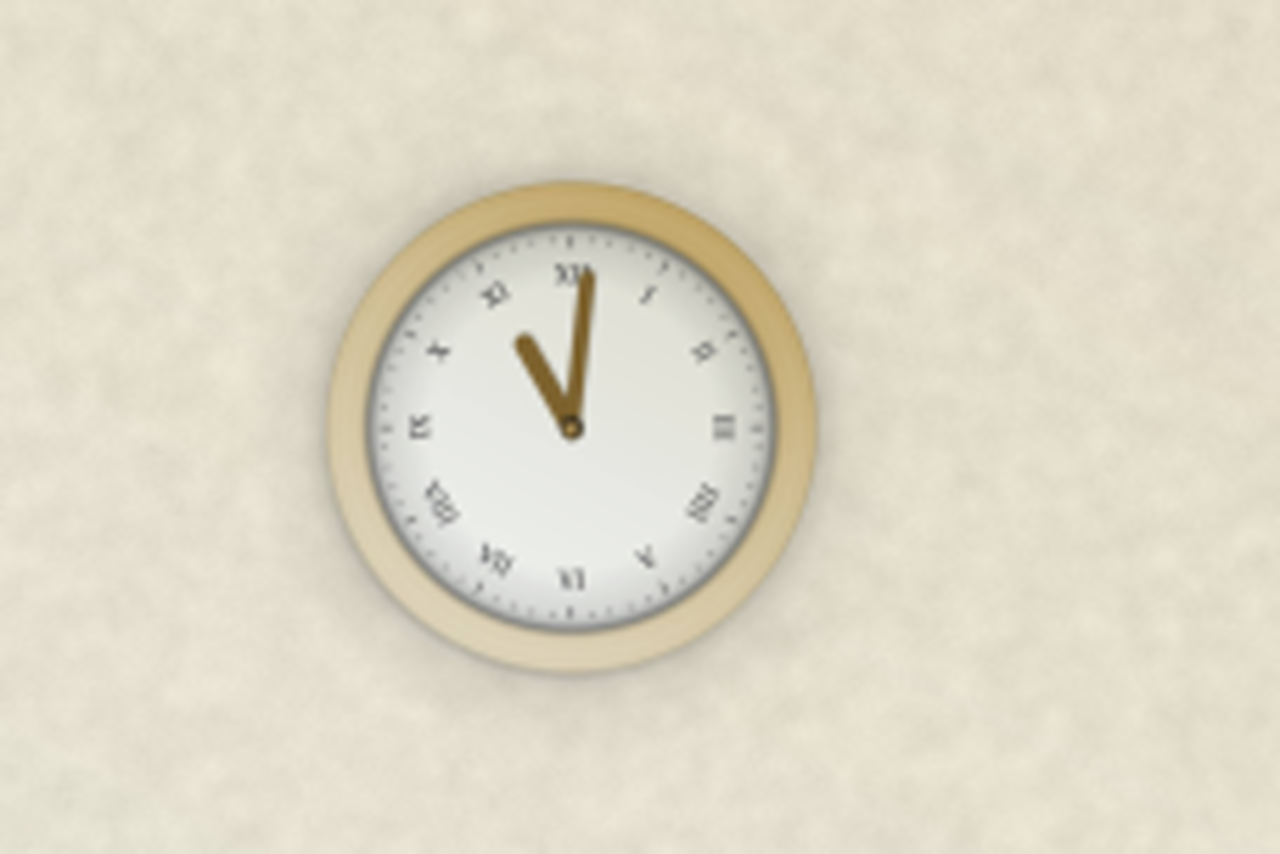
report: 11,01
